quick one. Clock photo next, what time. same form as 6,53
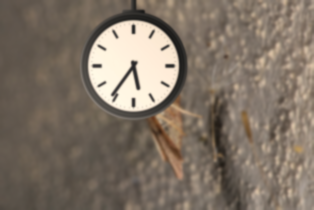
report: 5,36
